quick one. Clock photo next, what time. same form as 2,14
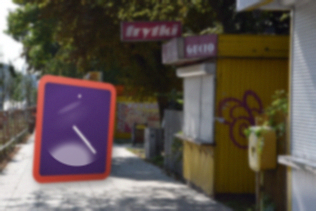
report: 4,22
